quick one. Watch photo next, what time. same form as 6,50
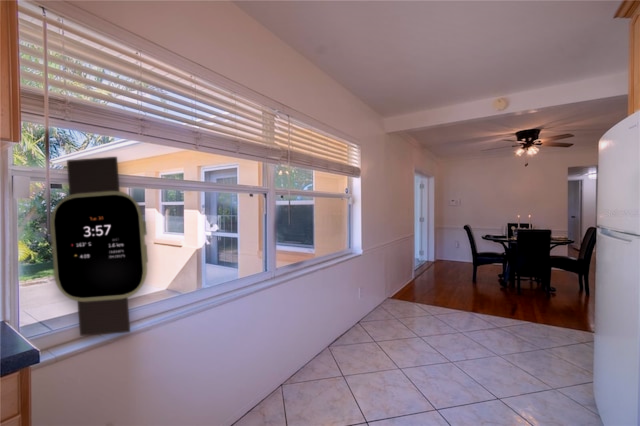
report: 3,57
